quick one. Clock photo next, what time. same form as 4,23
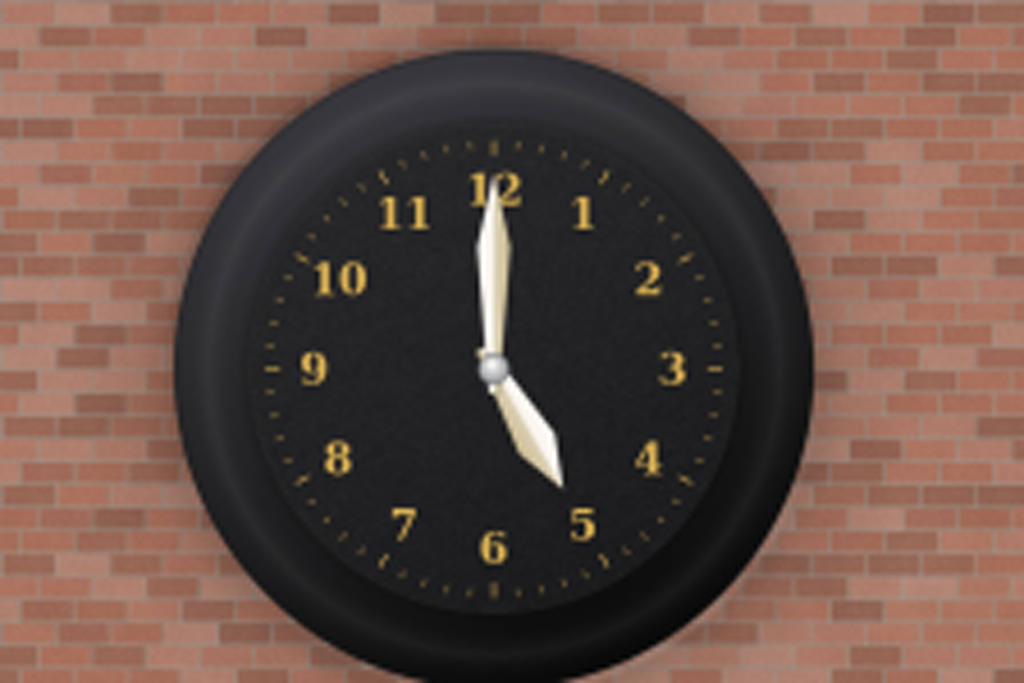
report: 5,00
